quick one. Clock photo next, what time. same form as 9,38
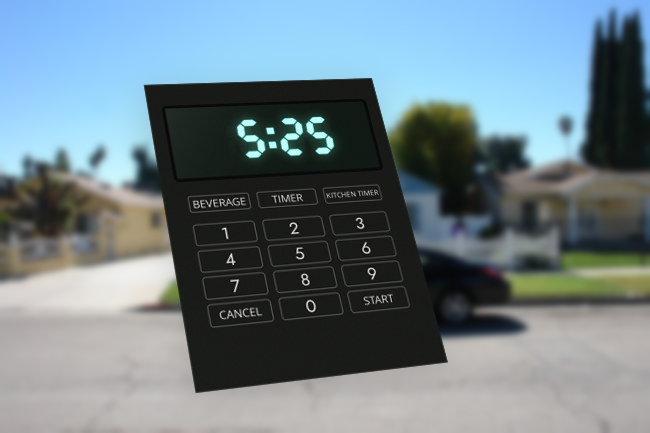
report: 5,25
